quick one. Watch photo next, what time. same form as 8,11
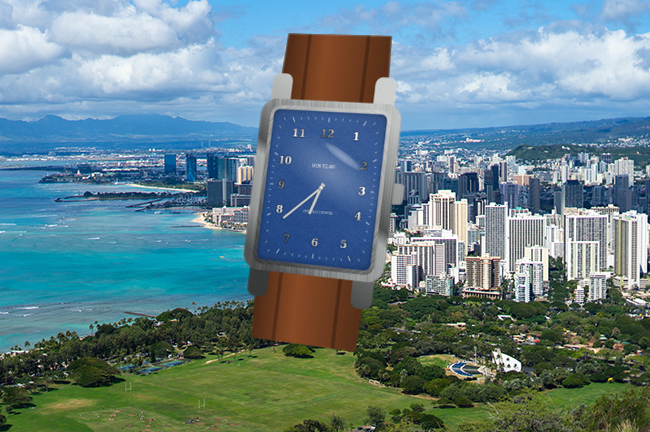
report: 6,38
